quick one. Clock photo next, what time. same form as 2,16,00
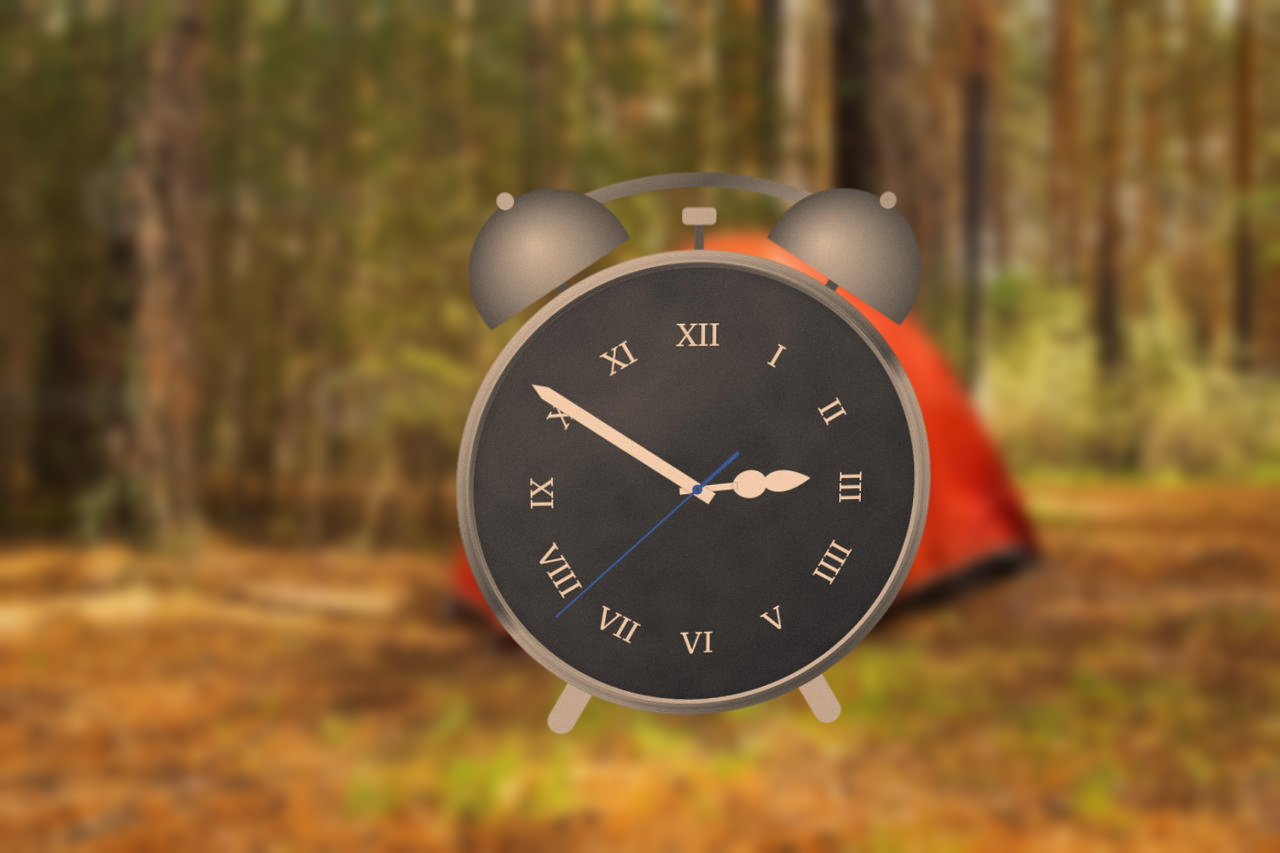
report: 2,50,38
